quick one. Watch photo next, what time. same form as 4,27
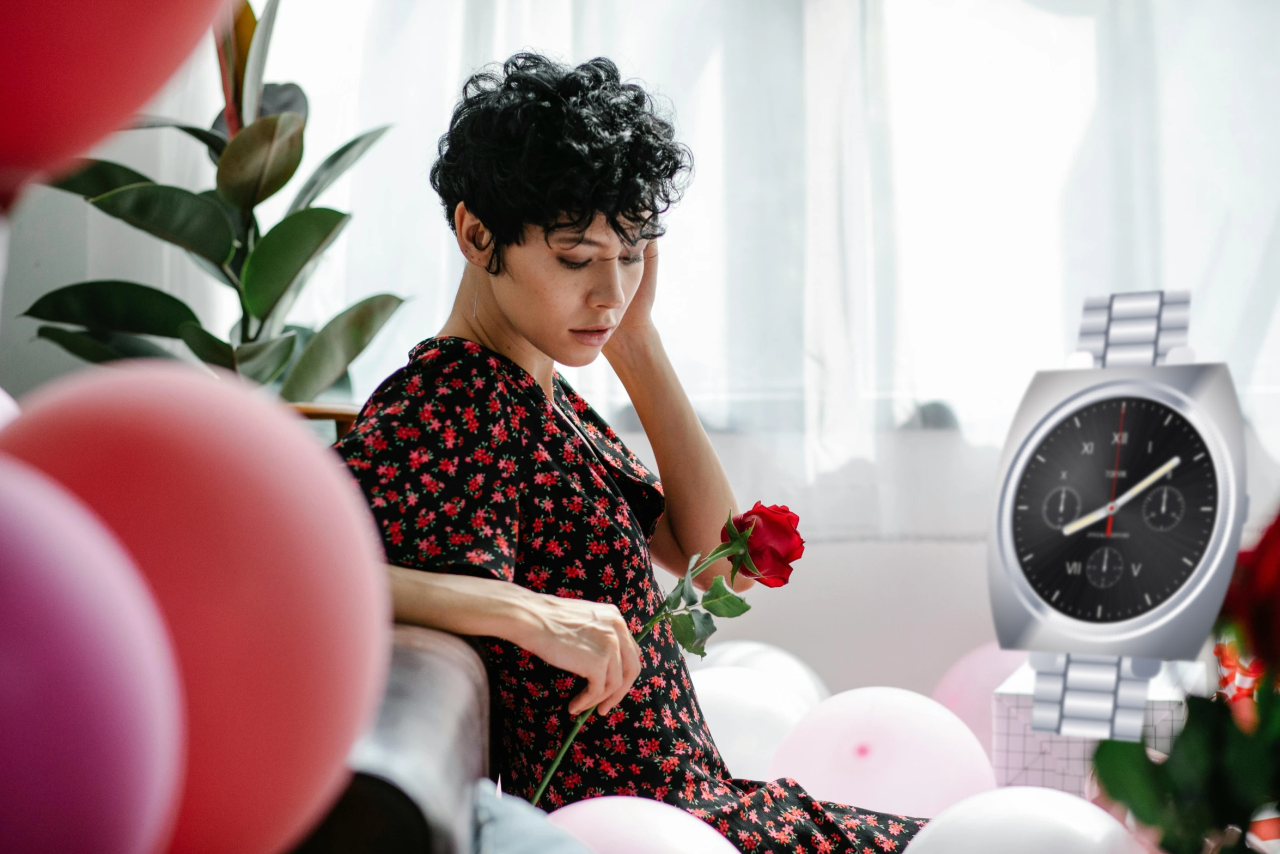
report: 8,09
